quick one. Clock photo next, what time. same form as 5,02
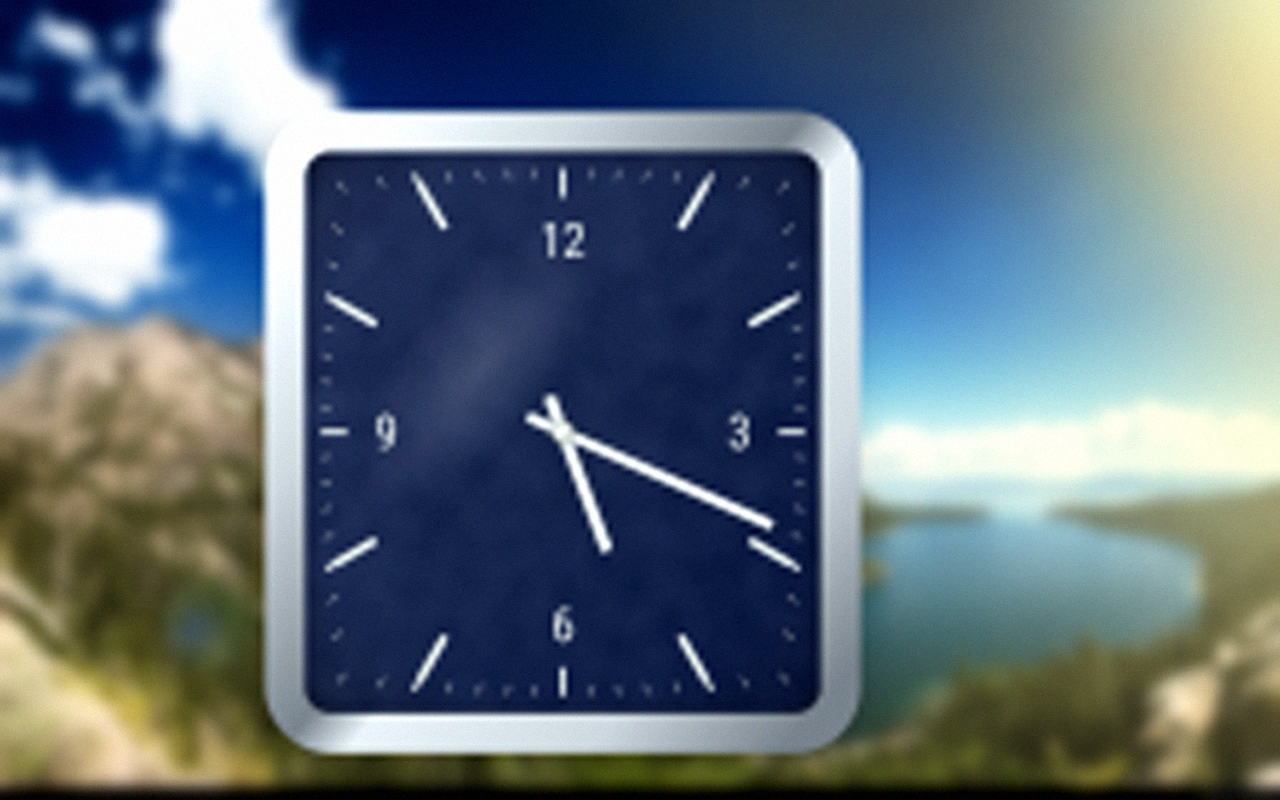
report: 5,19
